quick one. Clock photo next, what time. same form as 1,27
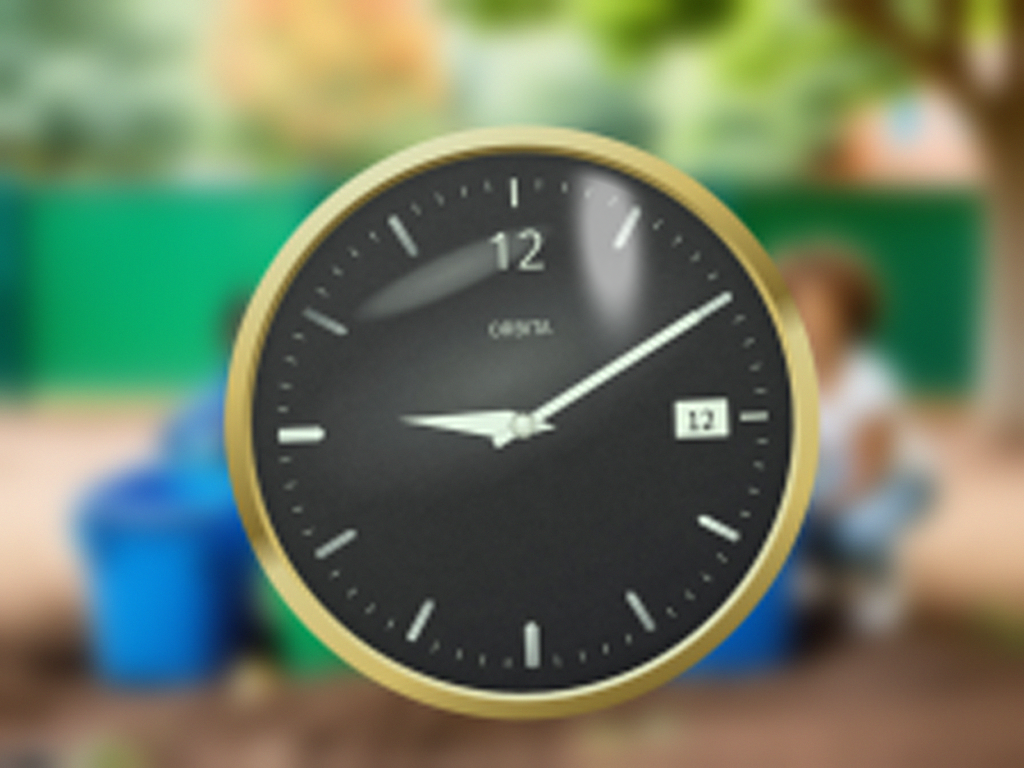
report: 9,10
